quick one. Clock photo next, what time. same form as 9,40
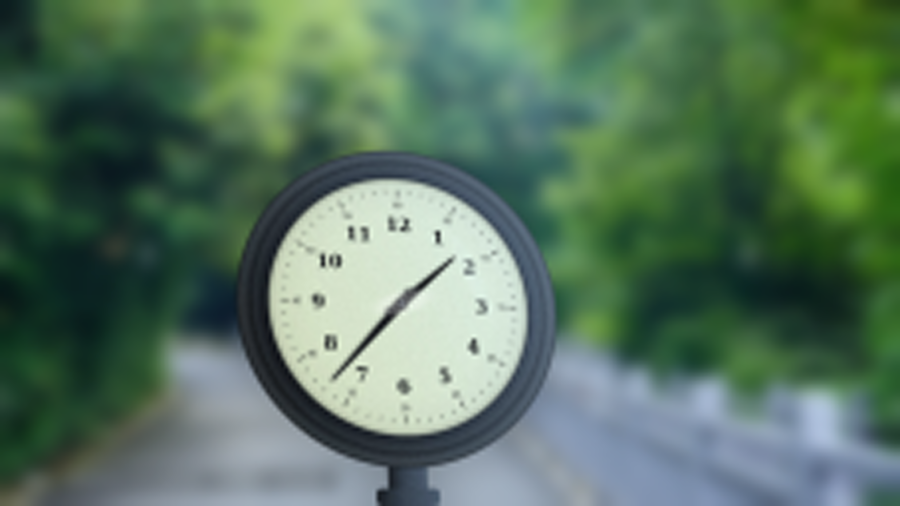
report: 1,37
